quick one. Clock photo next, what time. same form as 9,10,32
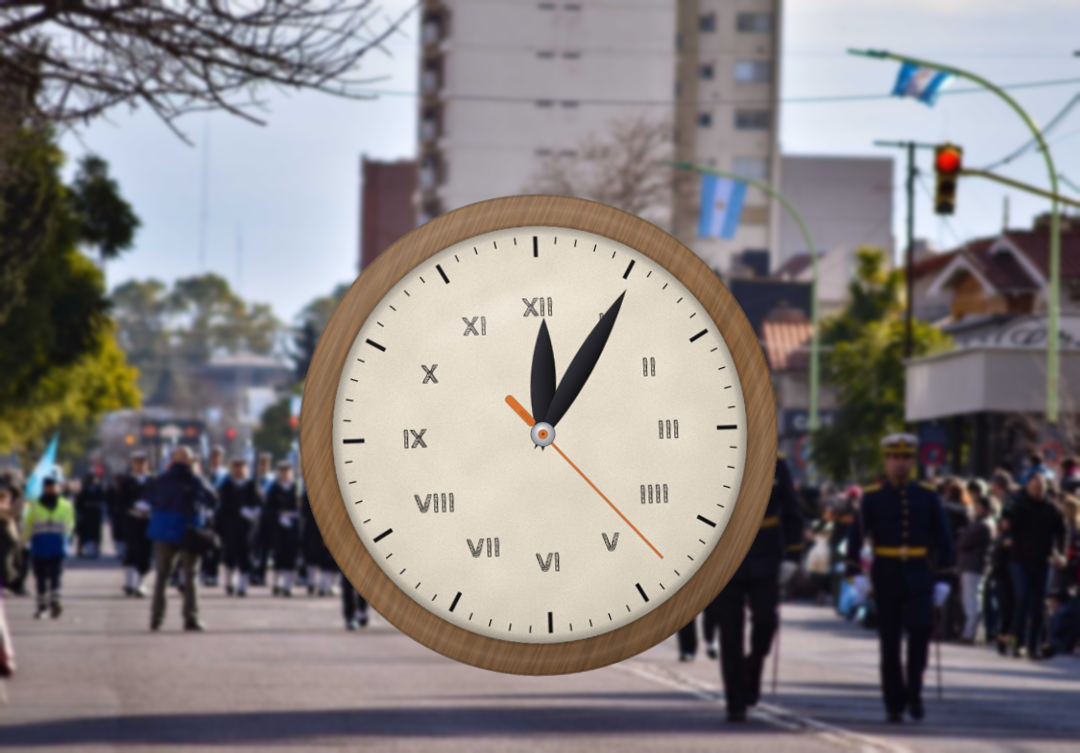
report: 12,05,23
